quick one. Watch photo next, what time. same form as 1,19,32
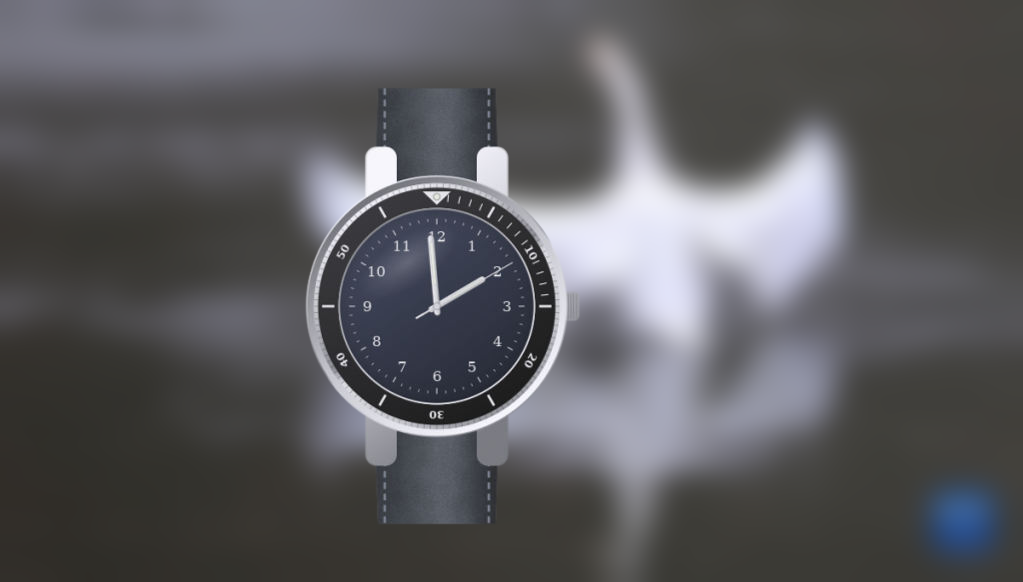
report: 1,59,10
